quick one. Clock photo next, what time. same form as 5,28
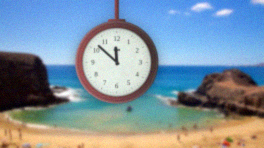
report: 11,52
